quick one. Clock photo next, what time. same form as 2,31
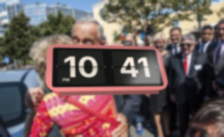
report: 10,41
